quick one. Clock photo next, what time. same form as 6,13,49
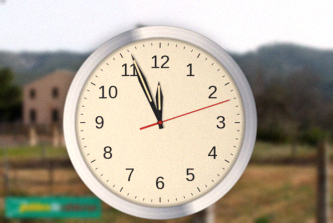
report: 11,56,12
